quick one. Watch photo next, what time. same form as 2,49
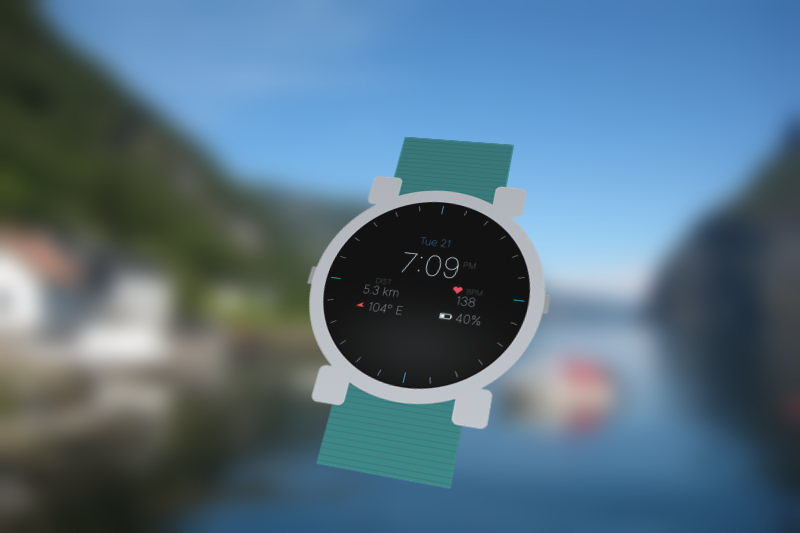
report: 7,09
